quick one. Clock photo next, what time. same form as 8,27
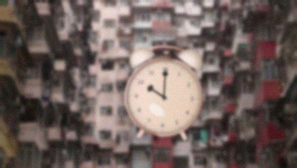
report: 10,00
